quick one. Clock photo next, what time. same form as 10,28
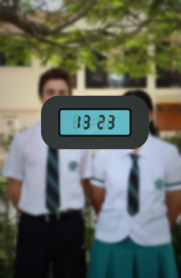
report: 13,23
